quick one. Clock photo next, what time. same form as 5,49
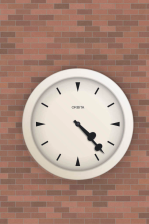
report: 4,23
